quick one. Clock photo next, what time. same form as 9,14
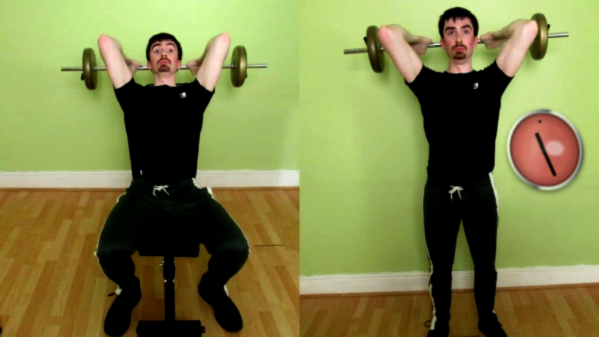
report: 11,27
